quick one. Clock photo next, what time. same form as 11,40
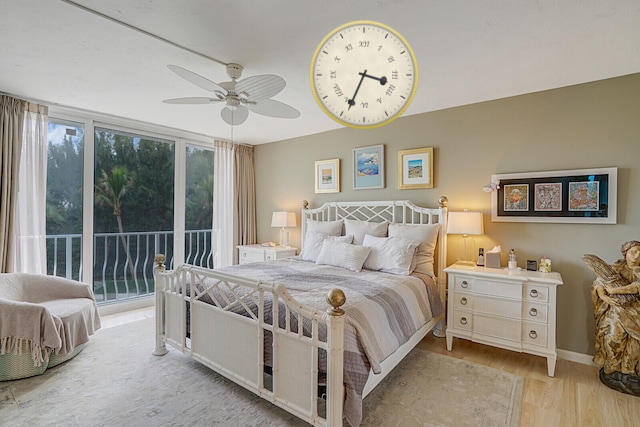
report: 3,34
